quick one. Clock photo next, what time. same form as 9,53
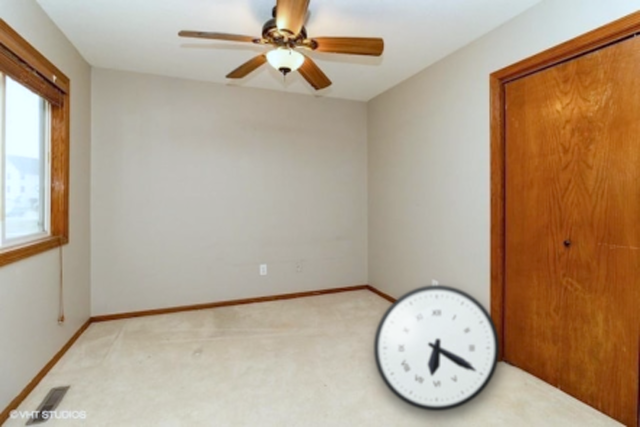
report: 6,20
